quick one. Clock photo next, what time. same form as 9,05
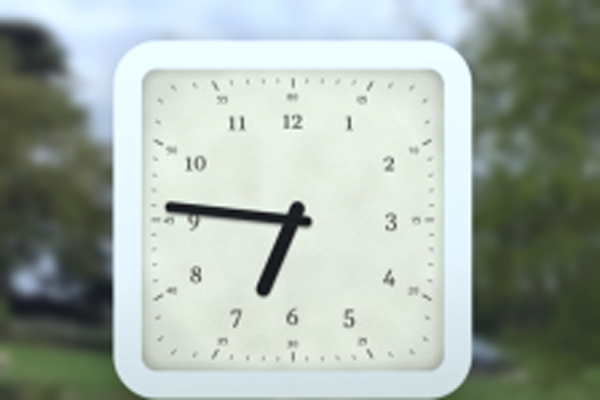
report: 6,46
